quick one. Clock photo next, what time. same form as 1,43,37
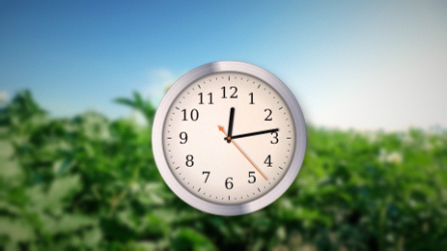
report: 12,13,23
